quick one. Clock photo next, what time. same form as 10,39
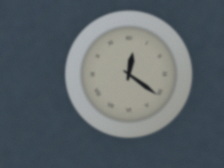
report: 12,21
